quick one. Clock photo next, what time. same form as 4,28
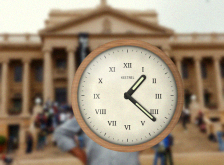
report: 1,22
